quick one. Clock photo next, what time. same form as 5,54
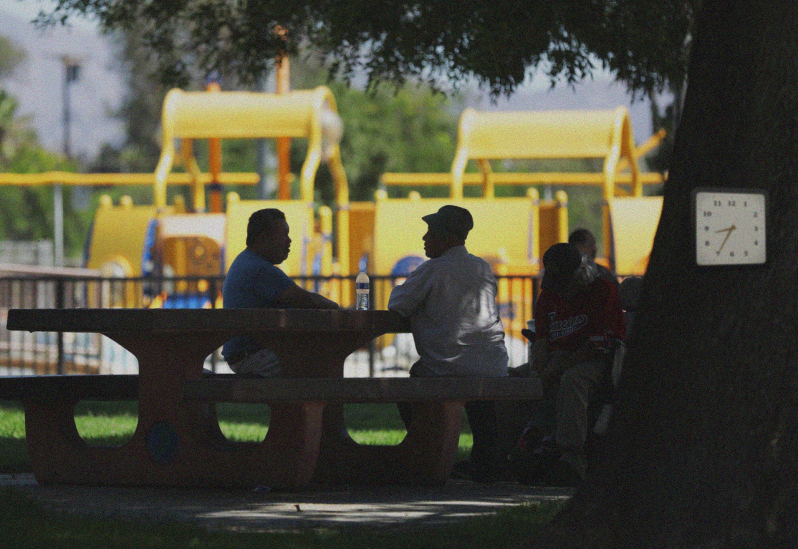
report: 8,35
